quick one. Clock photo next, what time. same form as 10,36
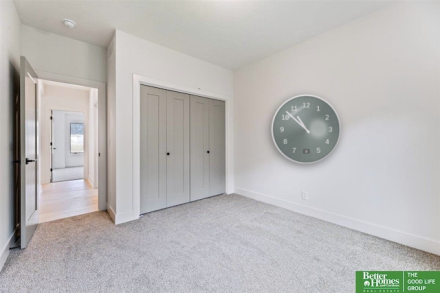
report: 10,52
